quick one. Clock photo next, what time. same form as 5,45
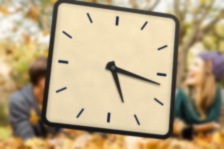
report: 5,17
